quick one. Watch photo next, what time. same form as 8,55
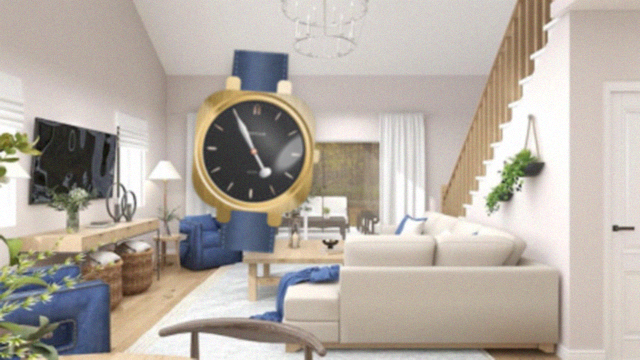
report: 4,55
